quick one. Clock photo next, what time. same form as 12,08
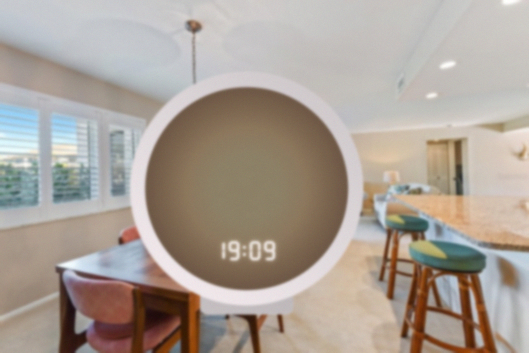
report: 19,09
